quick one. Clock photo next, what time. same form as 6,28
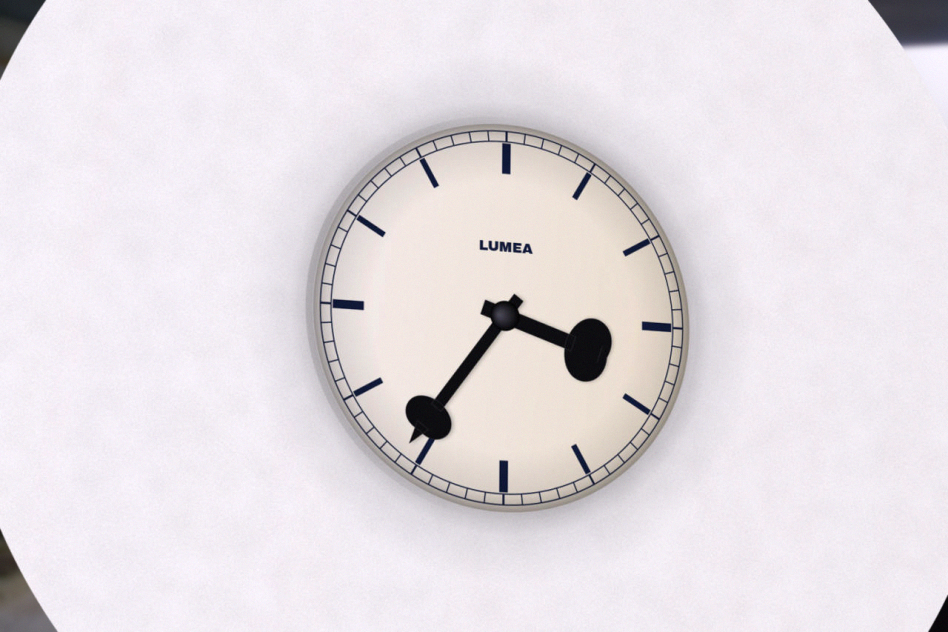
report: 3,36
